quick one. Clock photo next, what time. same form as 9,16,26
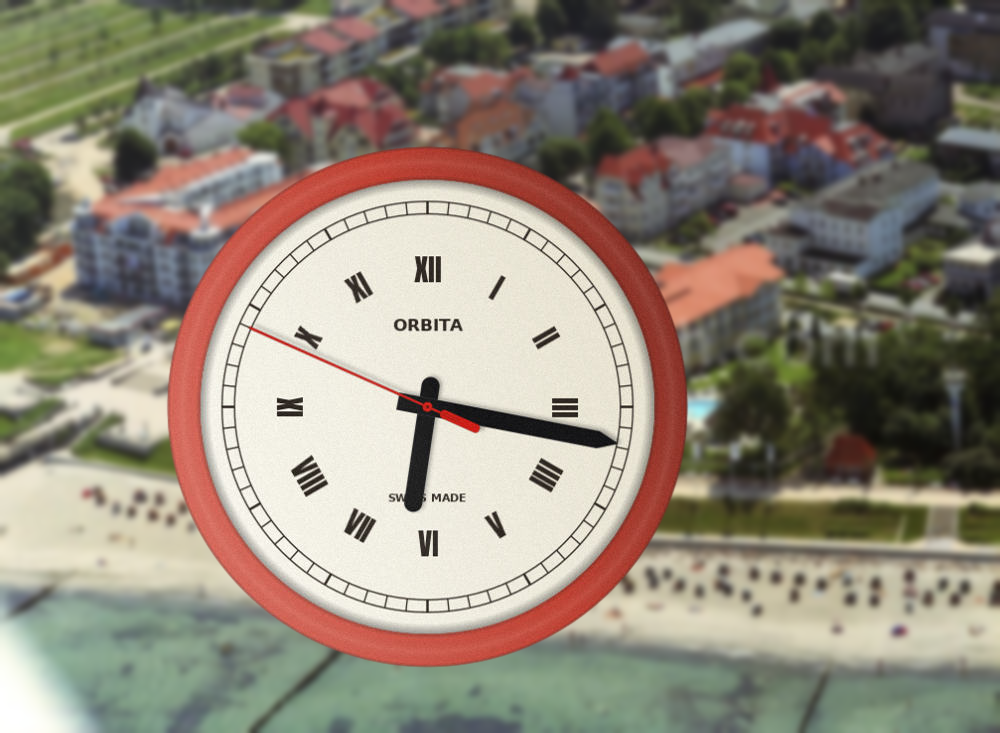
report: 6,16,49
